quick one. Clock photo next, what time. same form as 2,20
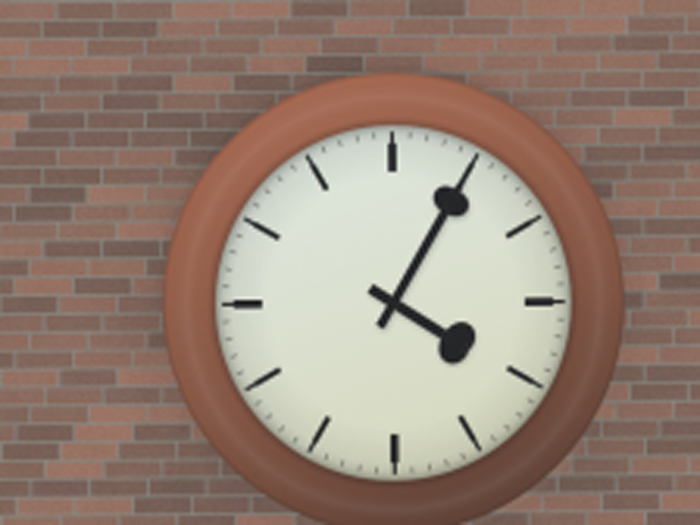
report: 4,05
